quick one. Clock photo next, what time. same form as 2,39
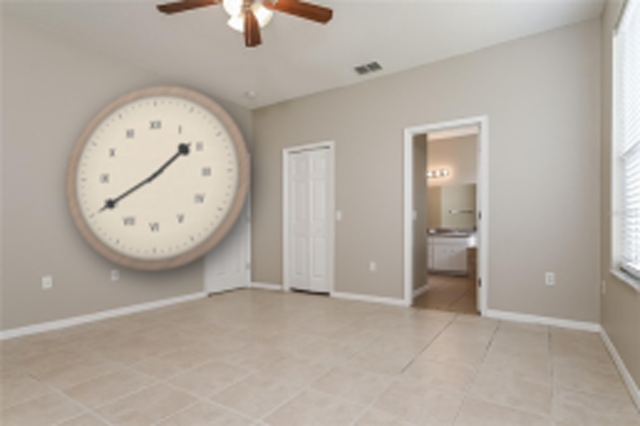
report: 1,40
